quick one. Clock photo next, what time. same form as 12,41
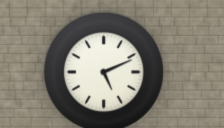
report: 5,11
